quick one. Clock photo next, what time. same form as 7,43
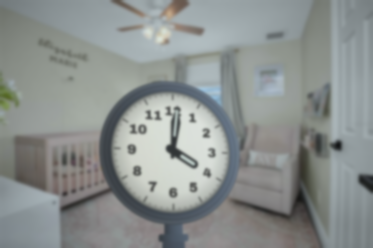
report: 4,01
